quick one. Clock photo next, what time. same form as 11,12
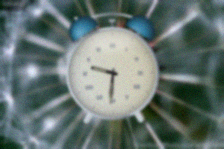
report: 9,31
